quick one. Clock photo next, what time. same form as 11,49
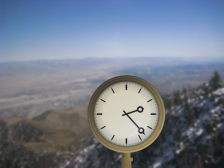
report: 2,23
